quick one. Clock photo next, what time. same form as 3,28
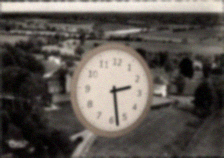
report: 2,28
